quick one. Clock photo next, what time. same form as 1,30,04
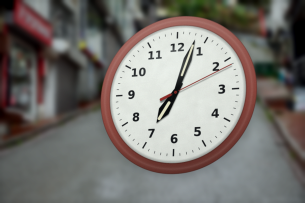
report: 7,03,11
